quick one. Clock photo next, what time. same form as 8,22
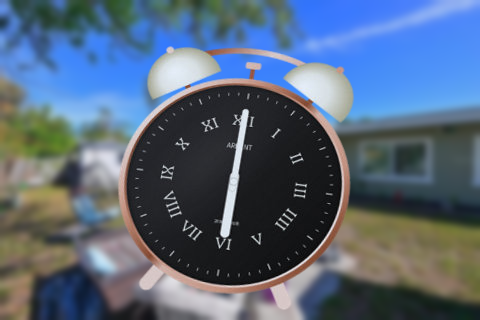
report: 6,00
